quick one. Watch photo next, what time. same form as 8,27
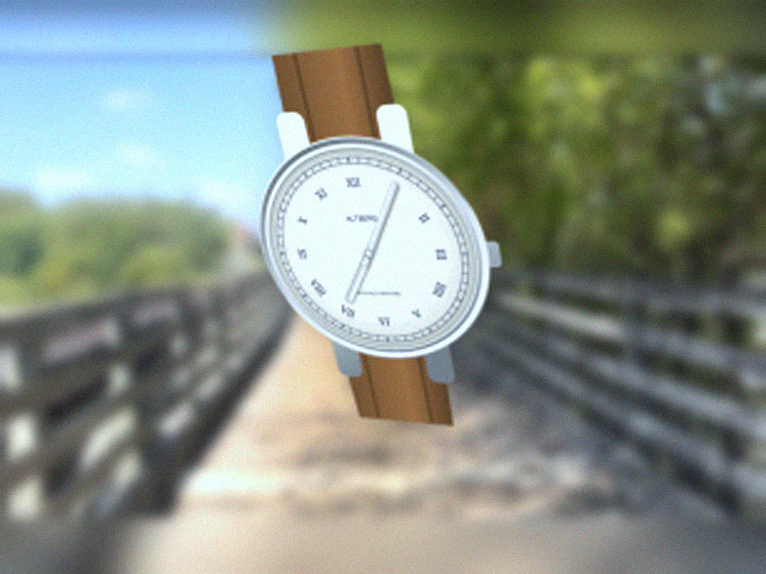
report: 7,05
